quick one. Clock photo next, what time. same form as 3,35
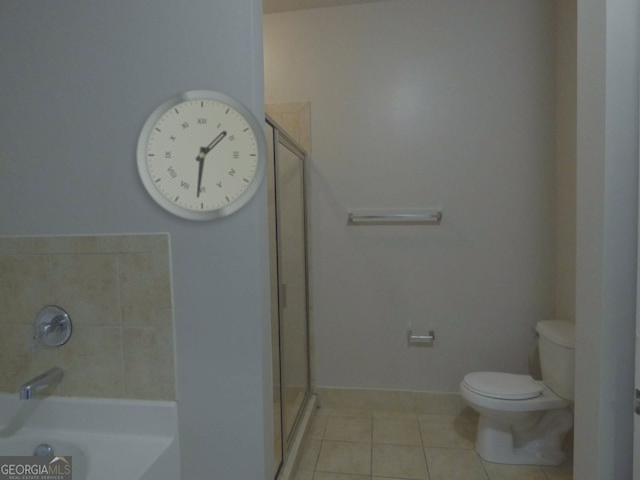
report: 1,31
